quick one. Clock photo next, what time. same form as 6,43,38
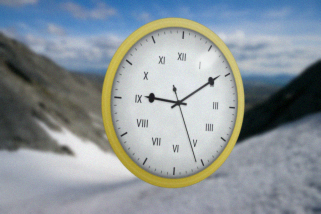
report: 9,09,26
